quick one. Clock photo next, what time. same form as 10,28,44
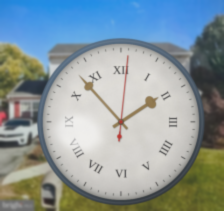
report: 1,53,01
